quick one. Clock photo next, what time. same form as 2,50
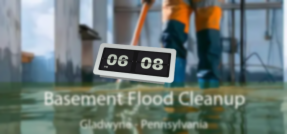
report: 6,08
